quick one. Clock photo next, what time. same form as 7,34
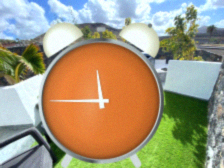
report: 11,45
